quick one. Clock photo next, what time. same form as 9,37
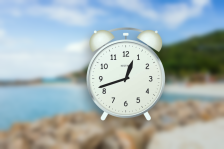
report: 12,42
